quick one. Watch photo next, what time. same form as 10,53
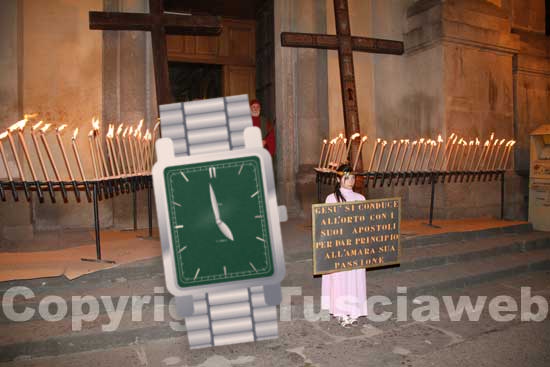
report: 4,59
